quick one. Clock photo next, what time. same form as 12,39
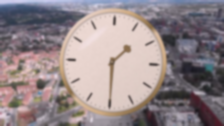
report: 1,30
